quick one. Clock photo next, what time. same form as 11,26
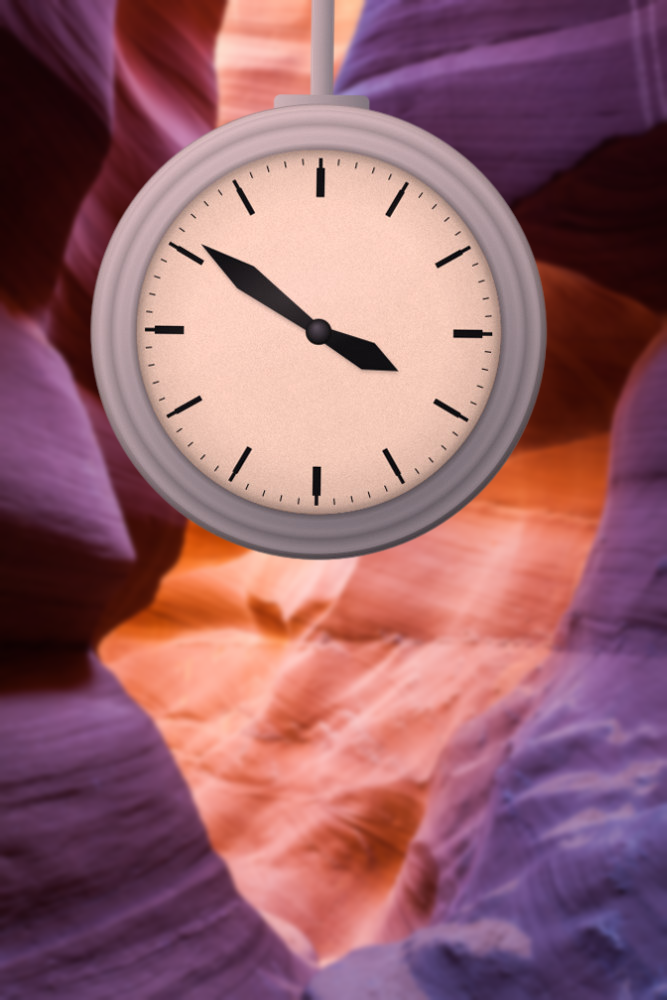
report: 3,51
